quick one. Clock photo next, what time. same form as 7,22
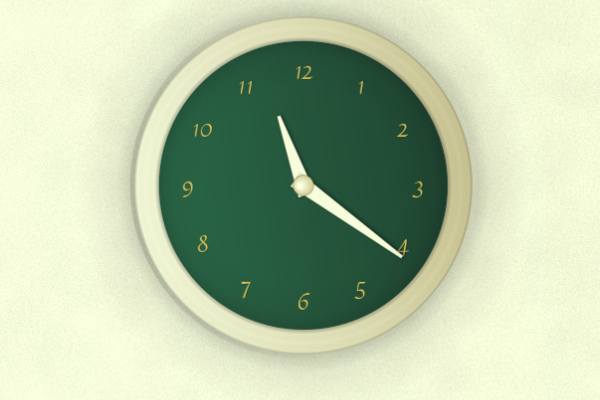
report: 11,21
